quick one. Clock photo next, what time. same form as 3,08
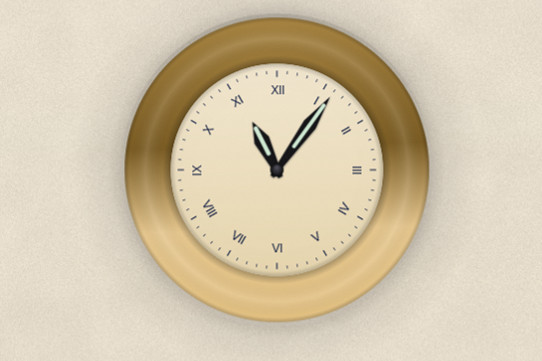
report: 11,06
